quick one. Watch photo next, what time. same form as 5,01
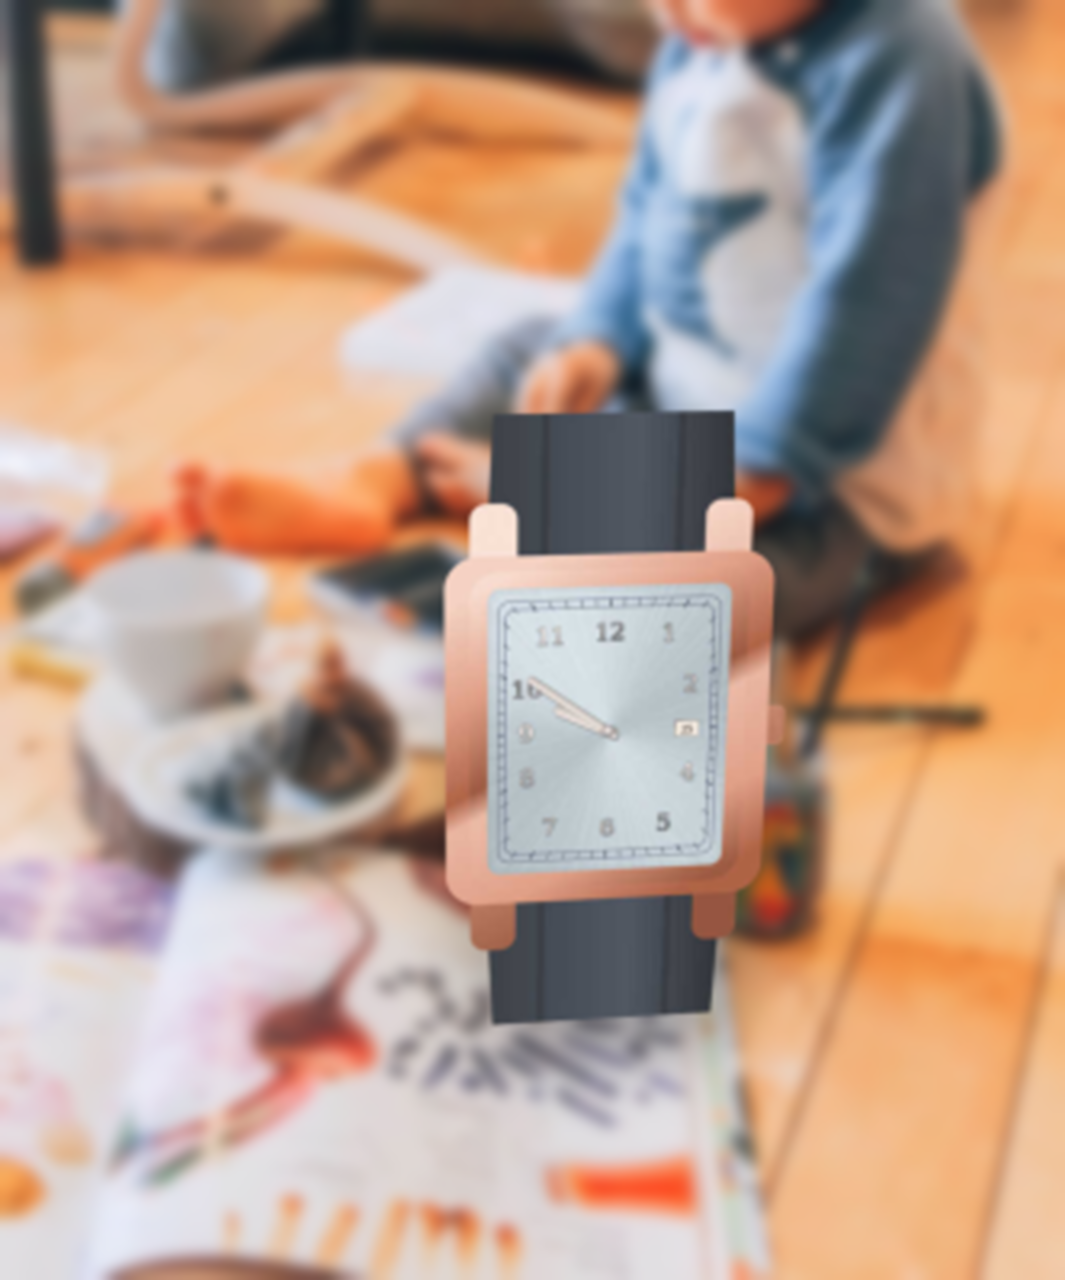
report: 9,51
